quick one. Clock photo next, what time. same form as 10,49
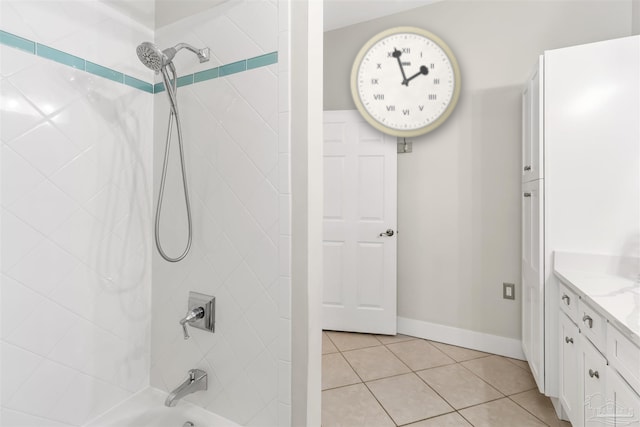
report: 1,57
